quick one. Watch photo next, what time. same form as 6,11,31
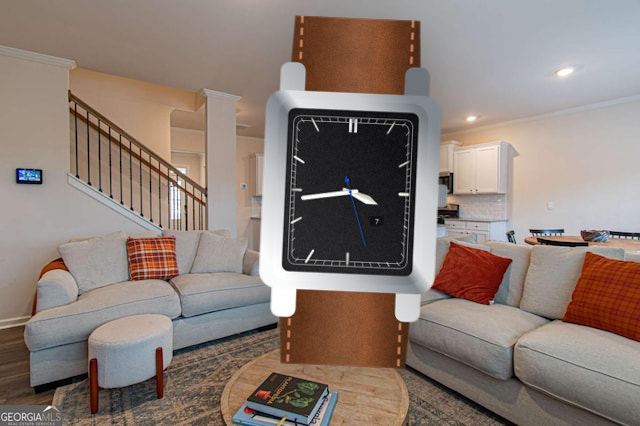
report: 3,43,27
